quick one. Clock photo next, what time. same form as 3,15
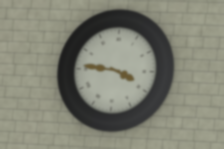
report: 3,46
